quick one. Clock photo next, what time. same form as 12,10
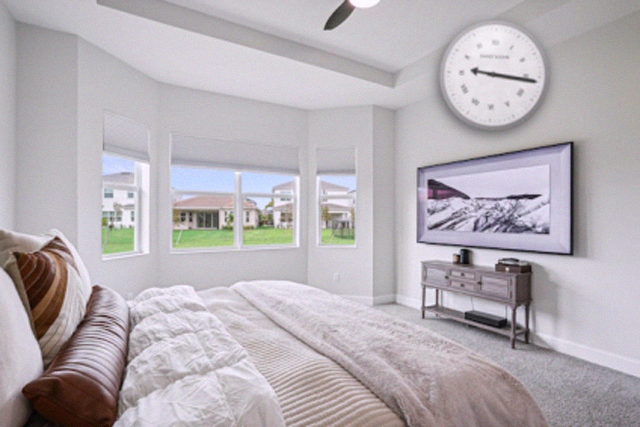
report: 9,16
